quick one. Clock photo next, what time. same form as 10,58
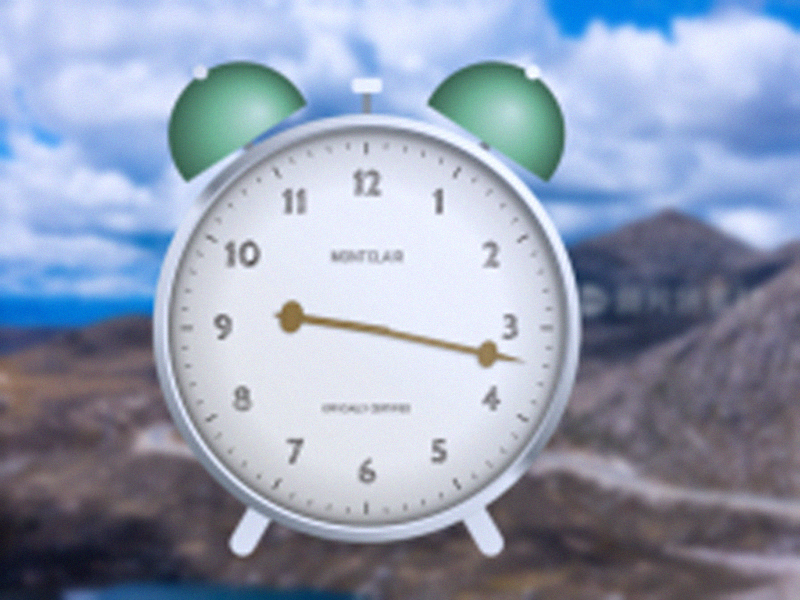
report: 9,17
